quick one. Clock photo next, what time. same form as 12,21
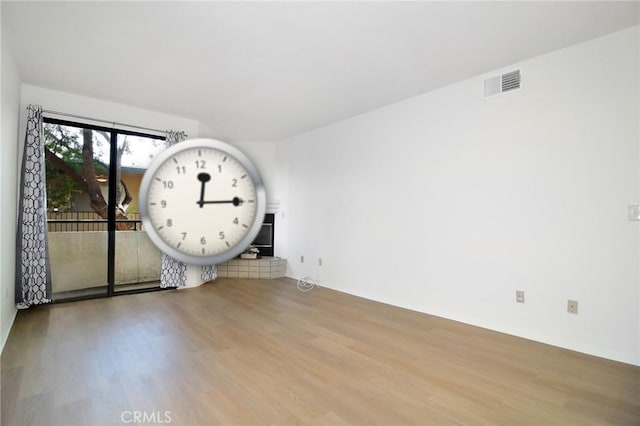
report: 12,15
